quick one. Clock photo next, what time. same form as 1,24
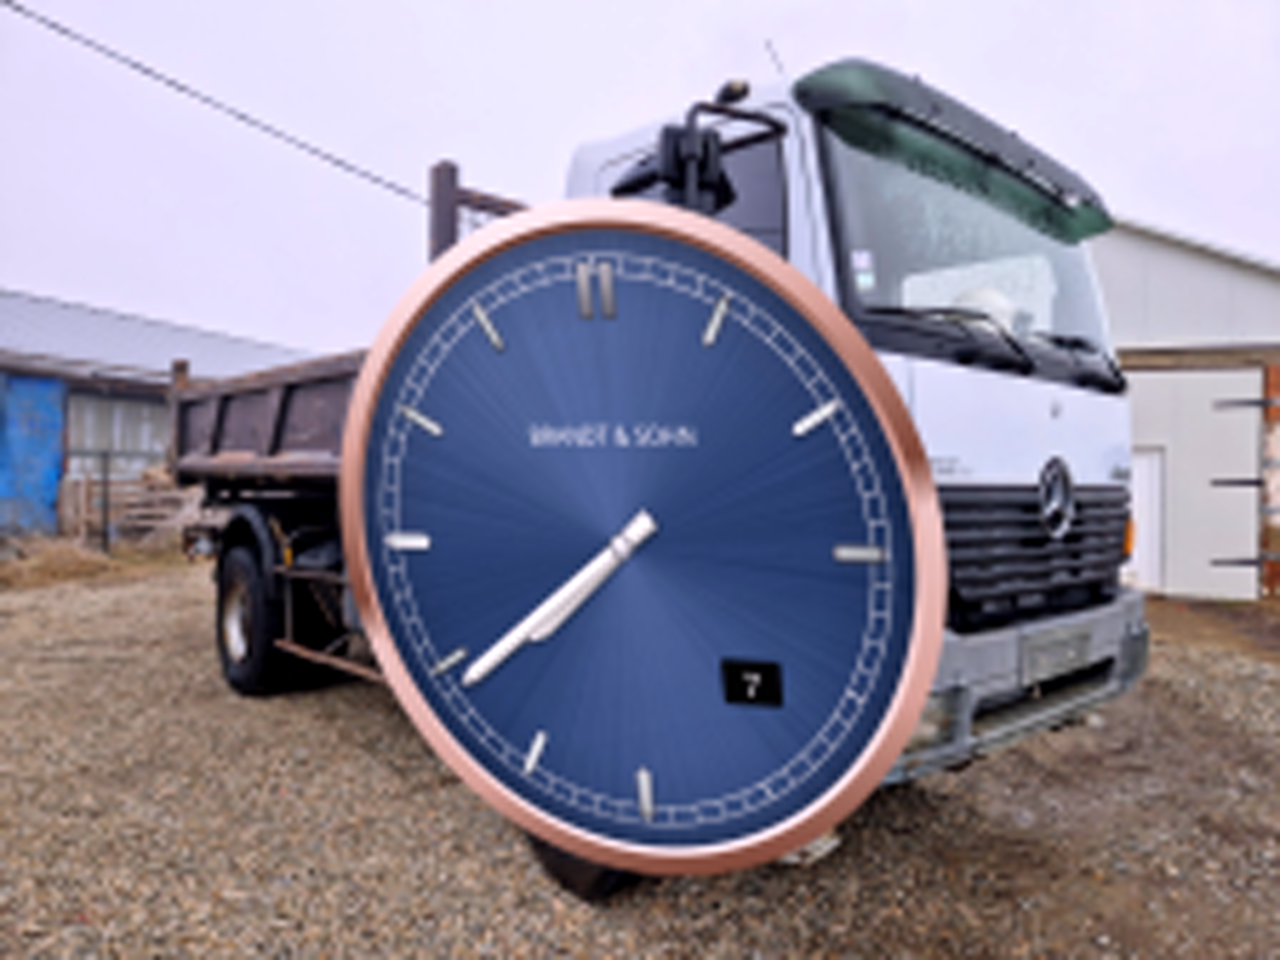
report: 7,39
